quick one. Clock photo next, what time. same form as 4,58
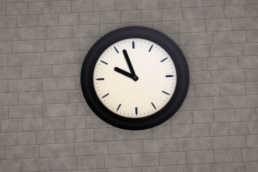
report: 9,57
